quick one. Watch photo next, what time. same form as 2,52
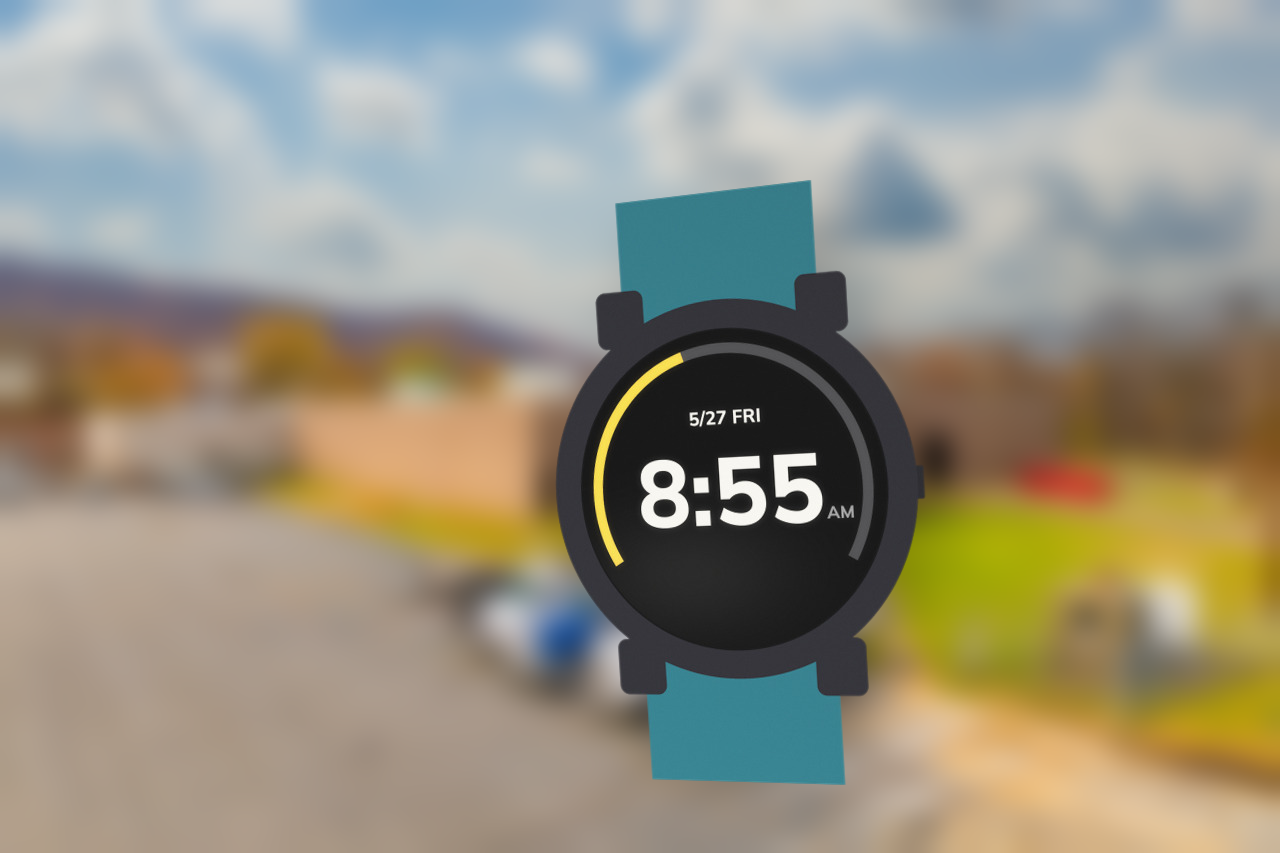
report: 8,55
